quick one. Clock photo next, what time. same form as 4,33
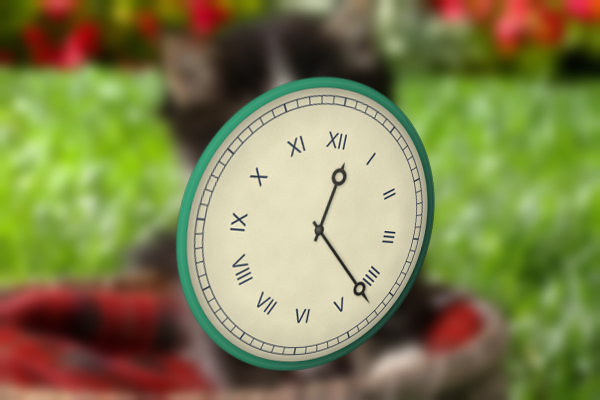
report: 12,22
